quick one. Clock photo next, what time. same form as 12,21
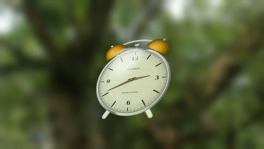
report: 2,41
